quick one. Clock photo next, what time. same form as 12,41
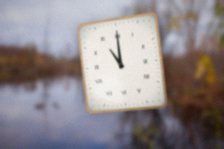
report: 11,00
